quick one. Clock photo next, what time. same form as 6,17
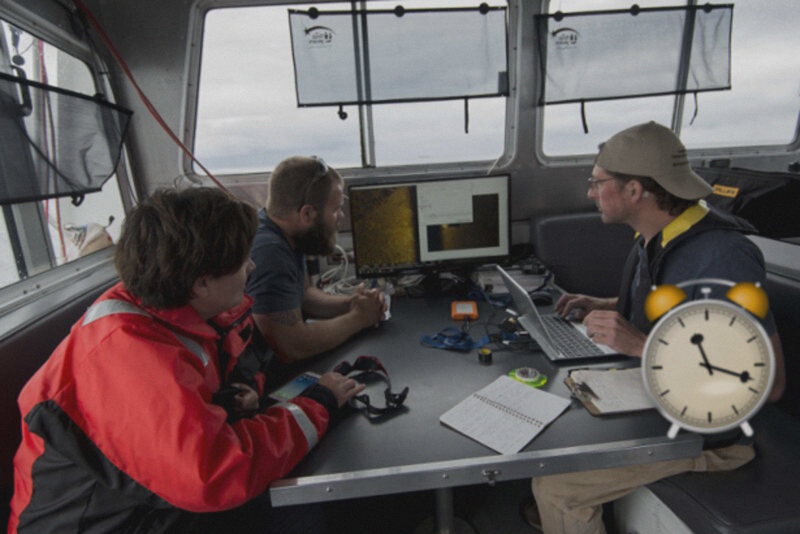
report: 11,18
